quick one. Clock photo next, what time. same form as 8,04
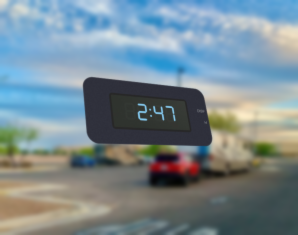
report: 2,47
